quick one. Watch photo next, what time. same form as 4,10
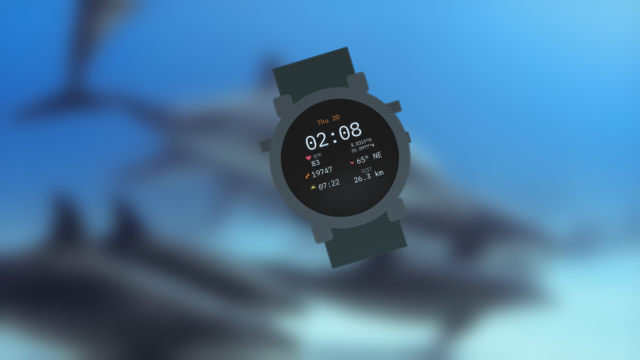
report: 2,08
